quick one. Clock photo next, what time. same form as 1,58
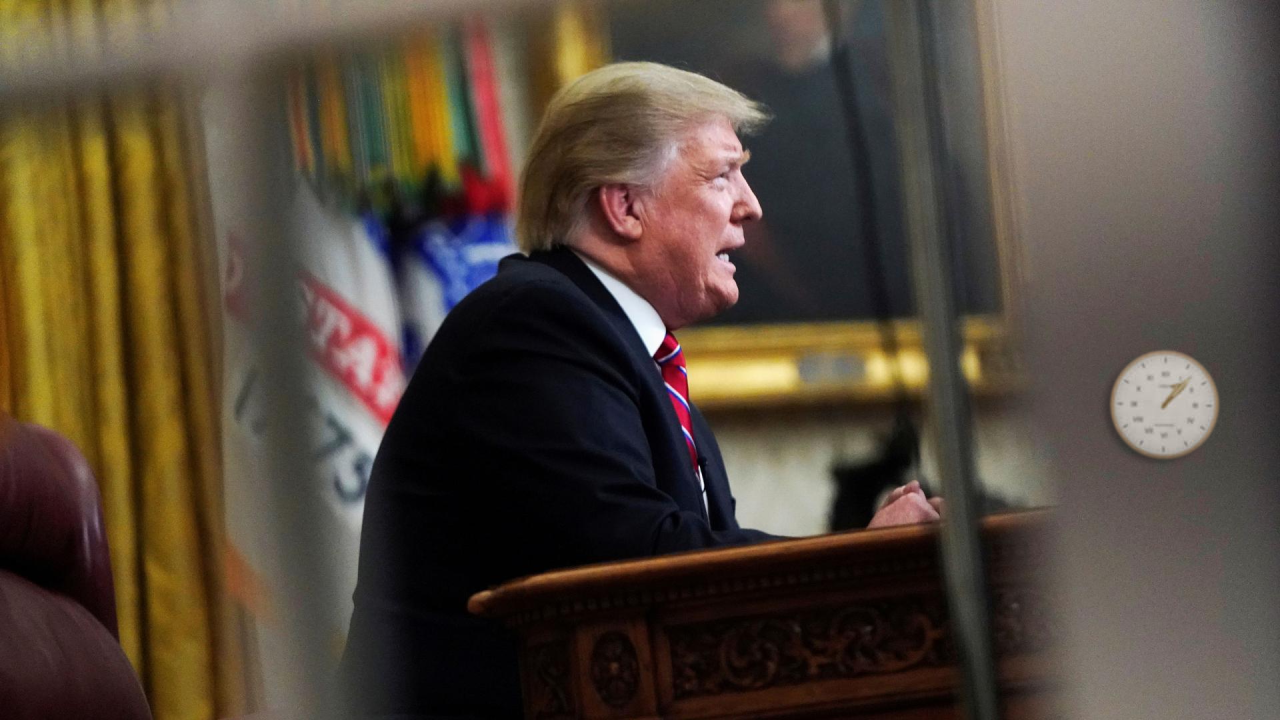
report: 1,07
